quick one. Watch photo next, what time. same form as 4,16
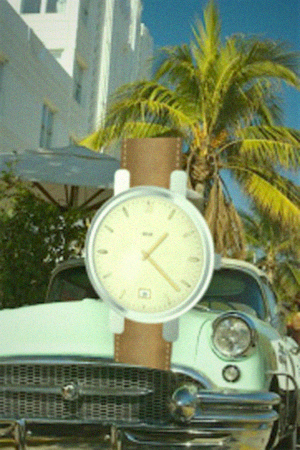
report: 1,22
